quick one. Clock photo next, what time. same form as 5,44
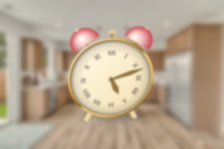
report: 5,12
